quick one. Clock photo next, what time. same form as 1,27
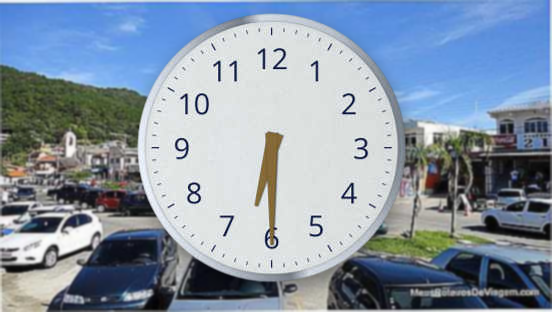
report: 6,30
